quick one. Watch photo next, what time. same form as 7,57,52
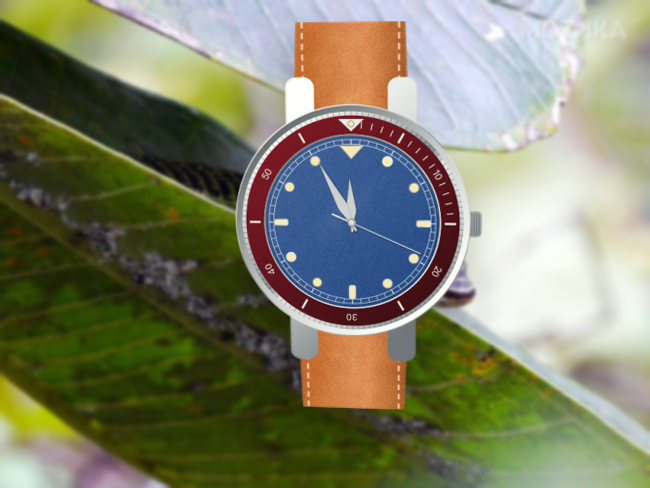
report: 11,55,19
